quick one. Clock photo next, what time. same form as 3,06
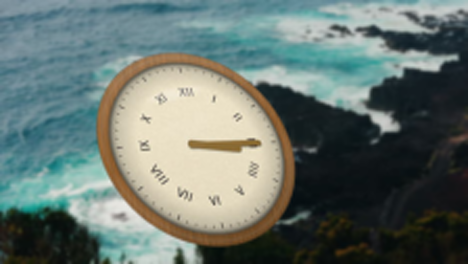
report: 3,15
